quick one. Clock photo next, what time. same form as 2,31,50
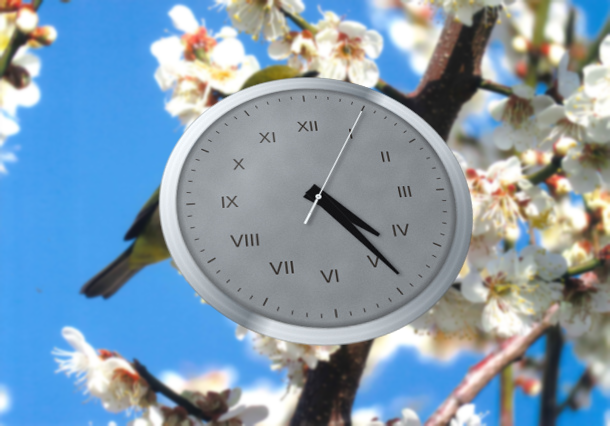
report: 4,24,05
